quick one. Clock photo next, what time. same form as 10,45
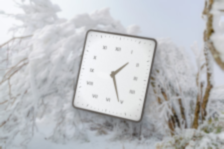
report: 1,26
